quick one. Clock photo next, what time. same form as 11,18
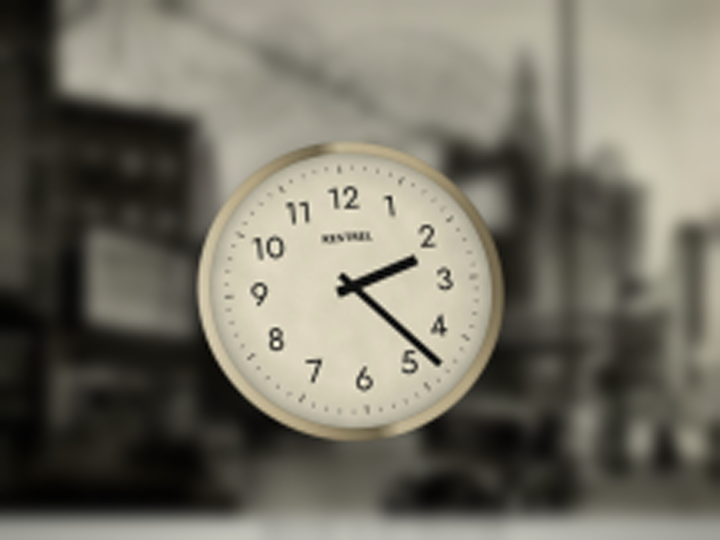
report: 2,23
